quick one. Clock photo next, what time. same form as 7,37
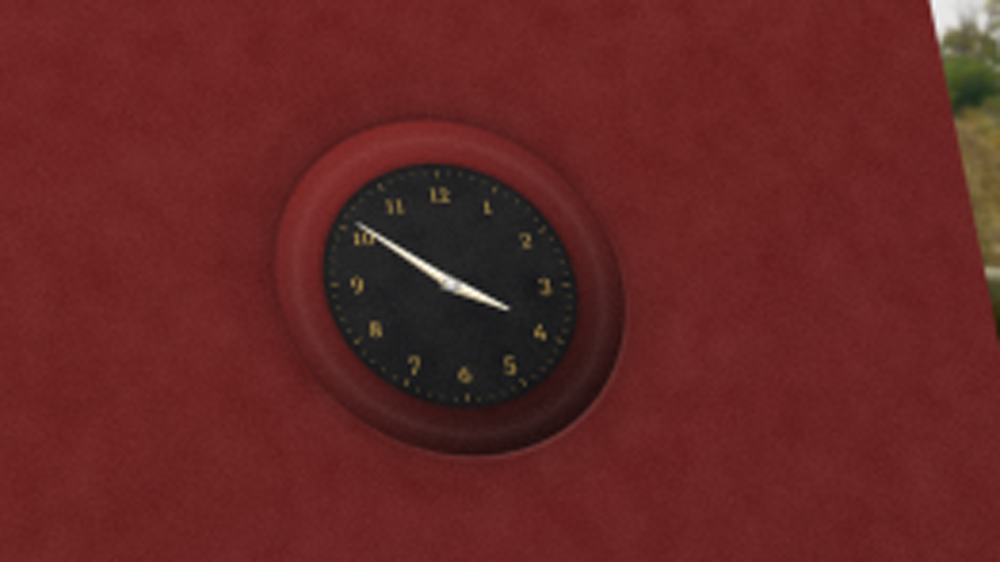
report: 3,51
